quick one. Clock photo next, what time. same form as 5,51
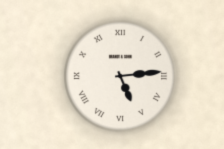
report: 5,14
